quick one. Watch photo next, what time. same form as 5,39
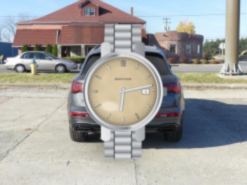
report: 6,13
